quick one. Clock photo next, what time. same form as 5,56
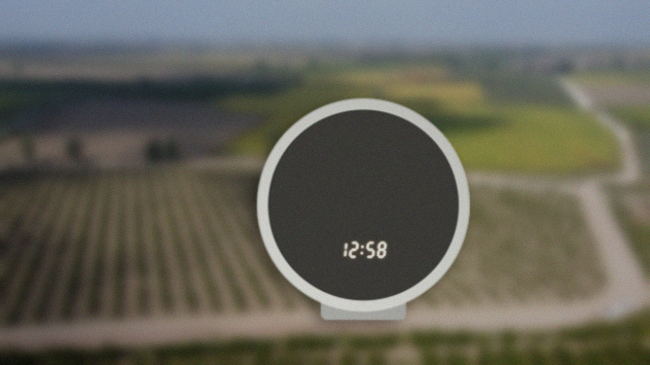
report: 12,58
